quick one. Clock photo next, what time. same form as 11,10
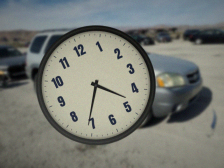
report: 4,36
